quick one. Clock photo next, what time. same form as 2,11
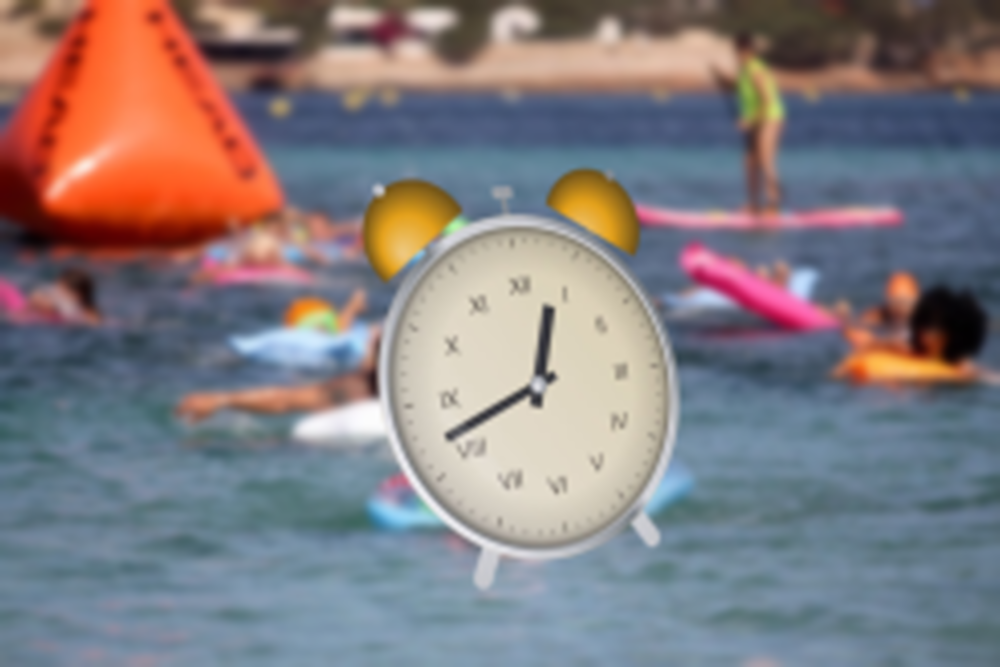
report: 12,42
